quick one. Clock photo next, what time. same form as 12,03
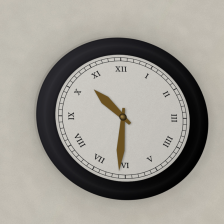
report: 10,31
